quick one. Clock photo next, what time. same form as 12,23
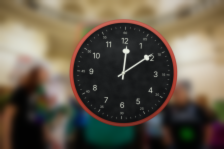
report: 12,09
